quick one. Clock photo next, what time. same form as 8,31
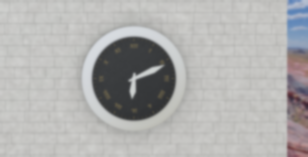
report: 6,11
